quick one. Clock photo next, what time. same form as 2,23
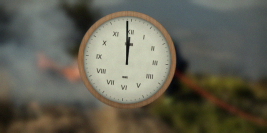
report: 11,59
